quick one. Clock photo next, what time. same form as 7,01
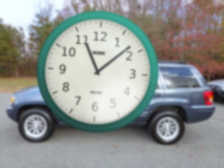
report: 11,08
